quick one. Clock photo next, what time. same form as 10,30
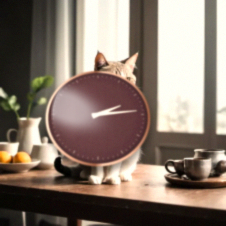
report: 2,14
